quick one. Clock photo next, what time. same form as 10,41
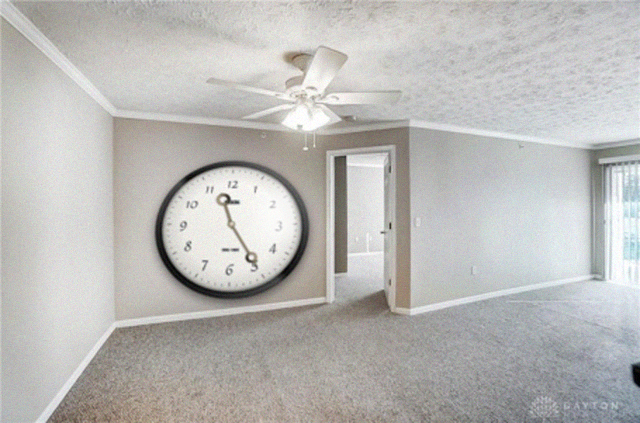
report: 11,25
